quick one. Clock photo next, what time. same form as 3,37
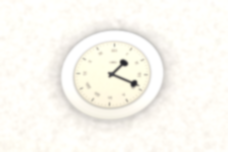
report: 1,19
